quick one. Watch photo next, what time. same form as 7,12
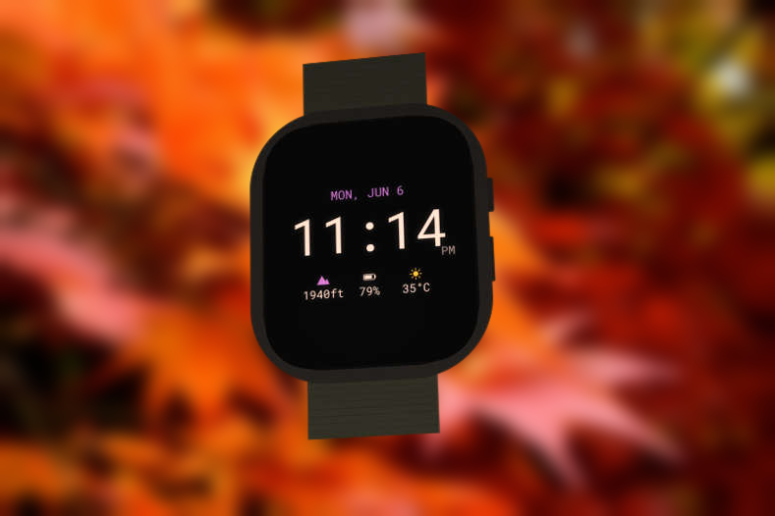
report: 11,14
